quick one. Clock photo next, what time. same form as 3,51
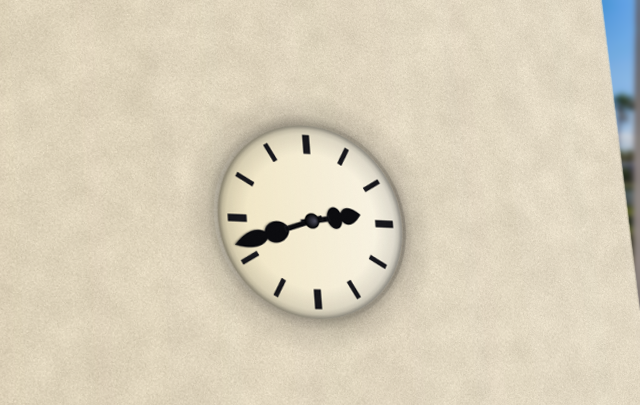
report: 2,42
